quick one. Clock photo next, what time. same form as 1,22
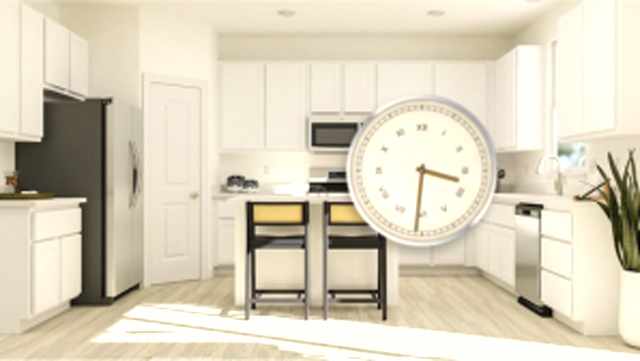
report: 3,31
